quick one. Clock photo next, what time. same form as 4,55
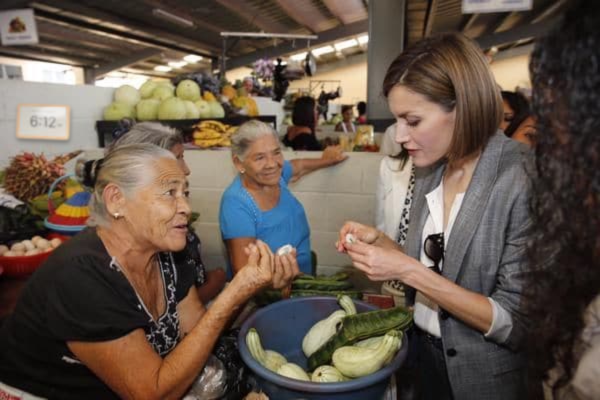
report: 6,12
